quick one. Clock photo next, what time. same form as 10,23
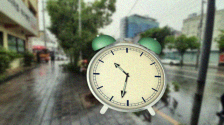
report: 10,32
